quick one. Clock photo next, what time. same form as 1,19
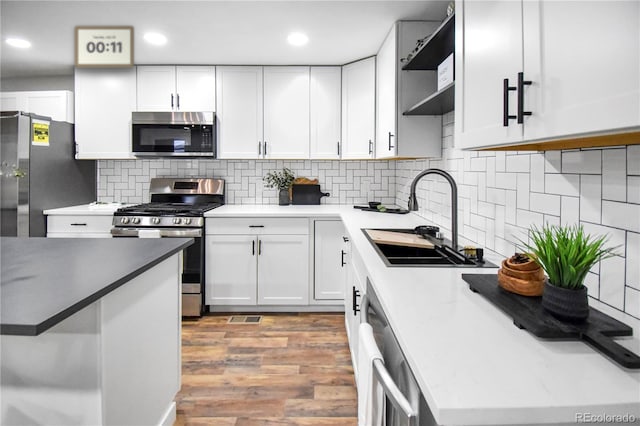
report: 0,11
